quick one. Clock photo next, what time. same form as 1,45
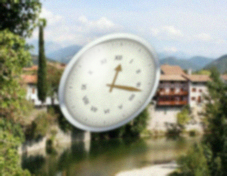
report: 12,17
